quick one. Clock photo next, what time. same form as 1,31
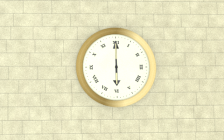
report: 6,00
